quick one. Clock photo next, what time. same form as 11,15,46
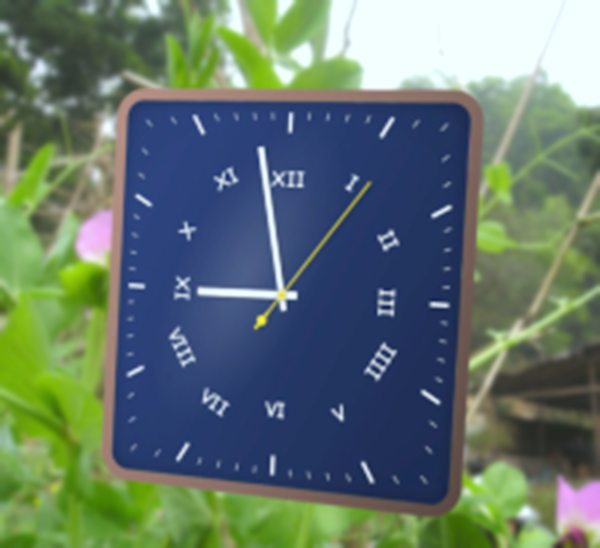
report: 8,58,06
